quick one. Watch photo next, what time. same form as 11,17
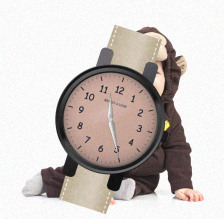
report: 11,25
